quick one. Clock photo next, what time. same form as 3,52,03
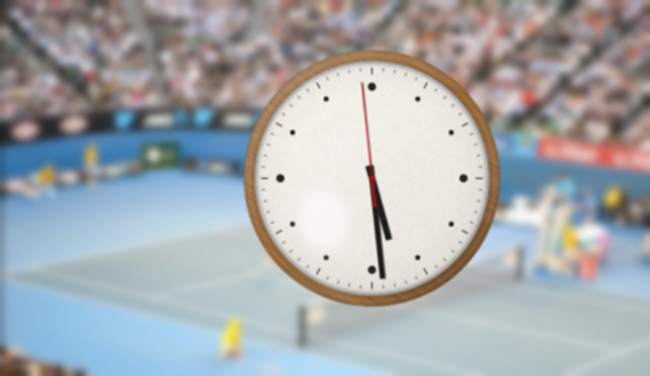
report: 5,28,59
